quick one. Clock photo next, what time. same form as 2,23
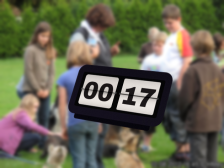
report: 0,17
